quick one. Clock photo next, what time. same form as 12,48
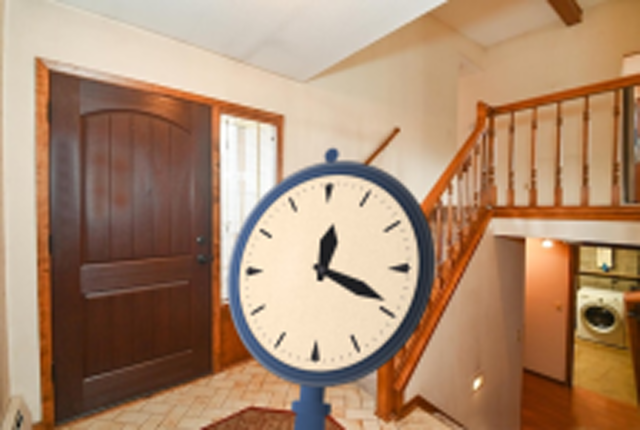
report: 12,19
